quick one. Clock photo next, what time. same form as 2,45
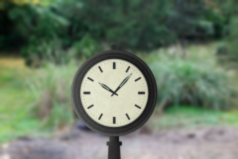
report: 10,07
